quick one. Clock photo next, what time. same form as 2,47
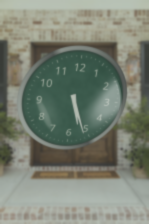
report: 5,26
